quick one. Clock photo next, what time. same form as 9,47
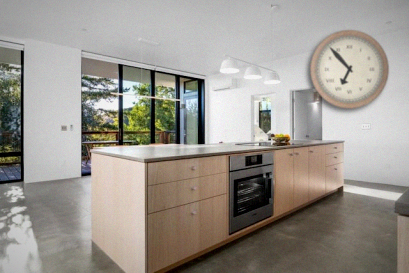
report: 6,53
